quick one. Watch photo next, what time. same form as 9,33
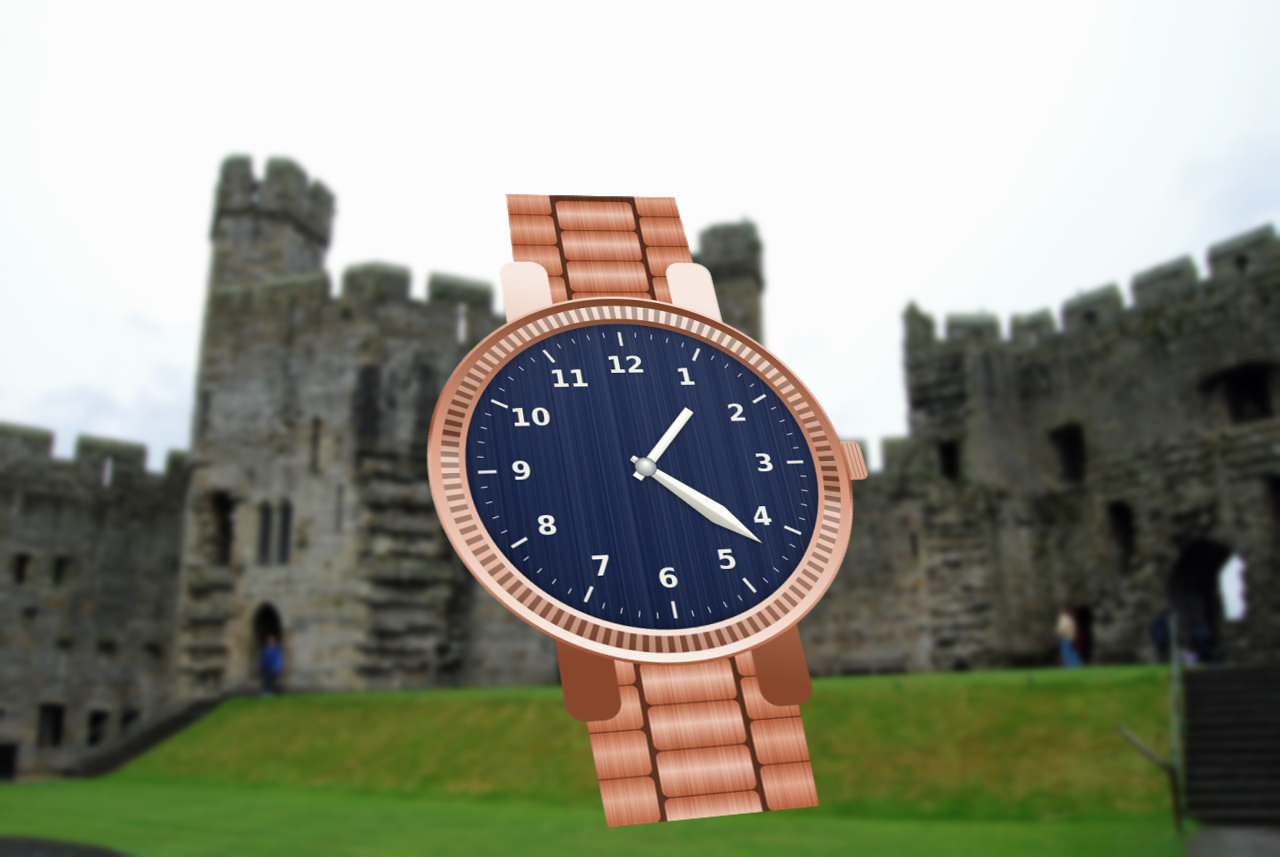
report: 1,22
